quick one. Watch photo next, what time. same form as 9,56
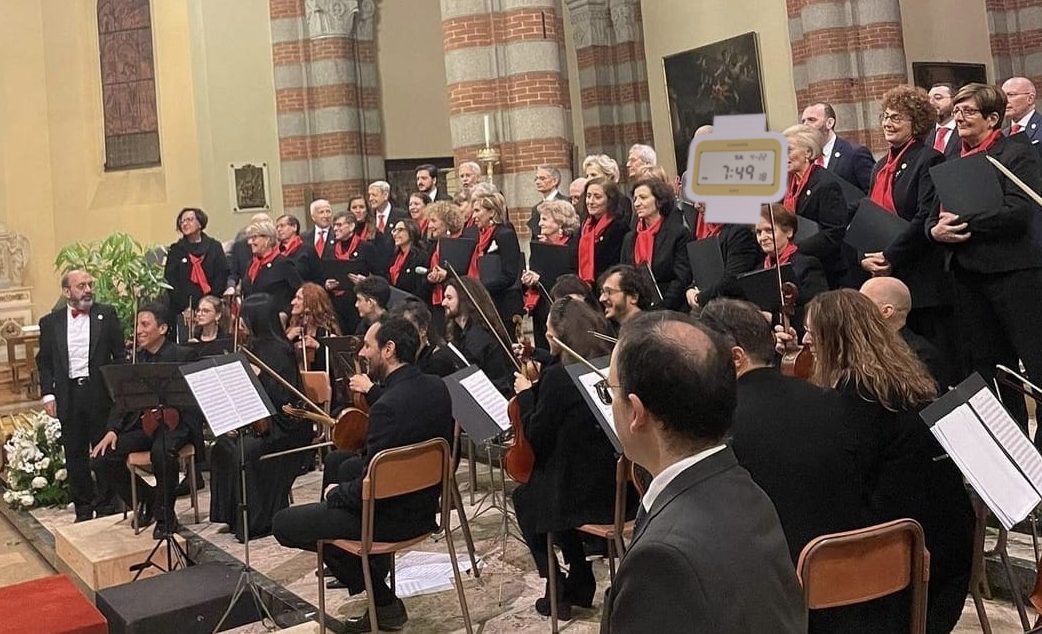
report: 7,49
